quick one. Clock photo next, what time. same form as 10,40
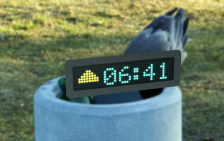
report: 6,41
